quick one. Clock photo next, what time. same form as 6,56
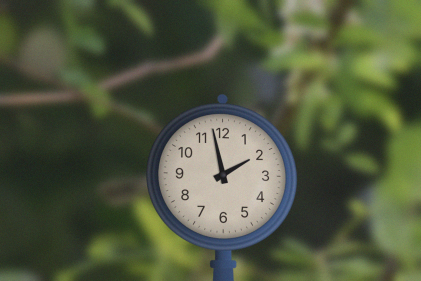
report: 1,58
